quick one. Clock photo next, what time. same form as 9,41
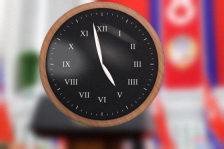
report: 4,58
